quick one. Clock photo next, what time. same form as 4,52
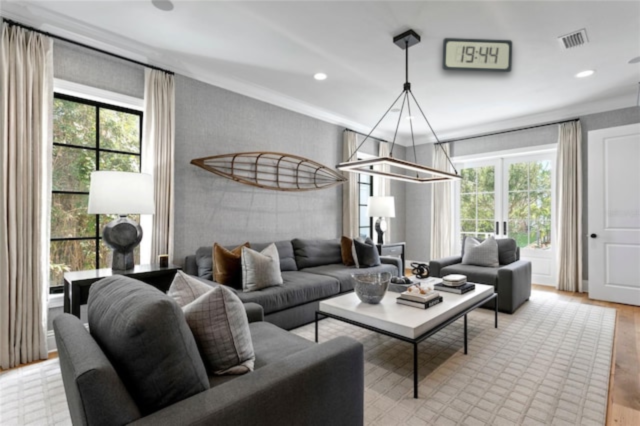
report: 19,44
